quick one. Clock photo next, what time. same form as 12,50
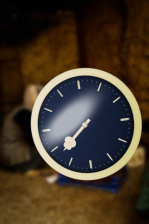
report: 7,38
